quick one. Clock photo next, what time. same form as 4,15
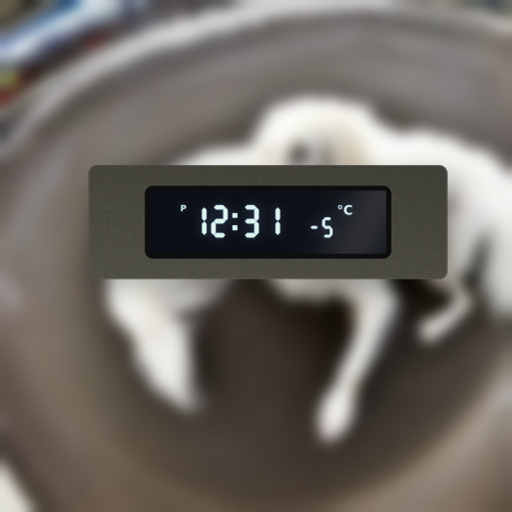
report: 12,31
